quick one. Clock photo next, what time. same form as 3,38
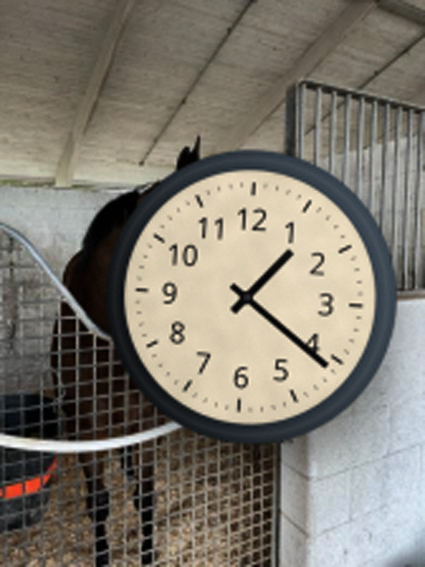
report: 1,21
